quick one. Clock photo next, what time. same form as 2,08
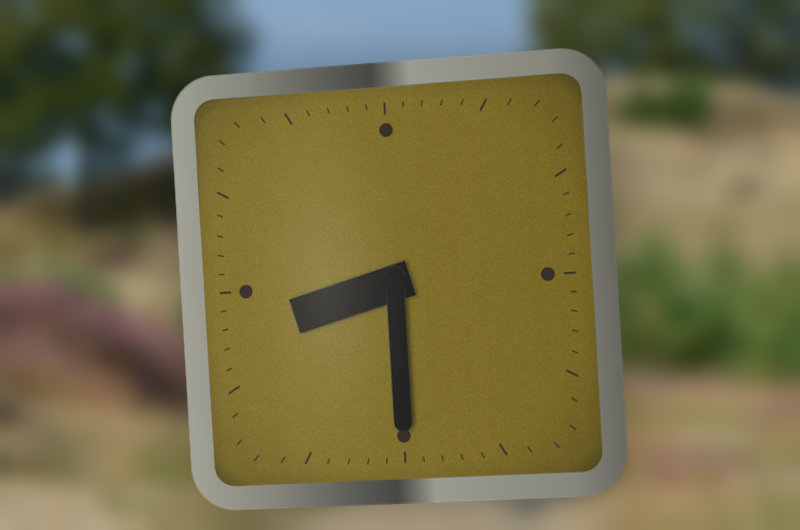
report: 8,30
